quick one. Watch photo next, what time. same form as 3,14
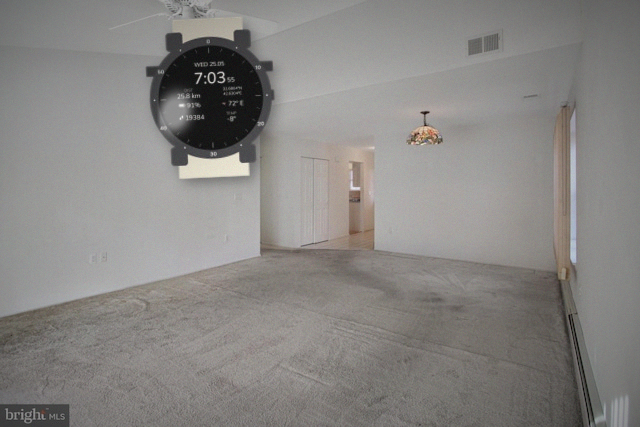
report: 7,03
